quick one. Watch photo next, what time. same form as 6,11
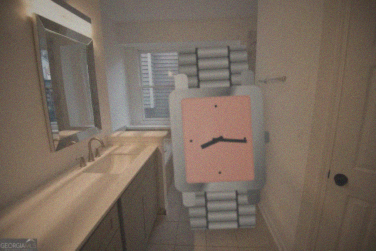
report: 8,16
